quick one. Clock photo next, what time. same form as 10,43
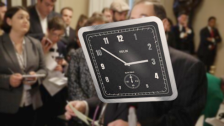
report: 2,52
